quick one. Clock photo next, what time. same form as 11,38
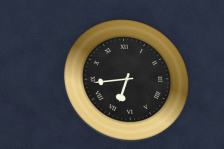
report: 6,44
